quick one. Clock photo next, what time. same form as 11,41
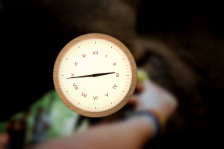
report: 2,44
